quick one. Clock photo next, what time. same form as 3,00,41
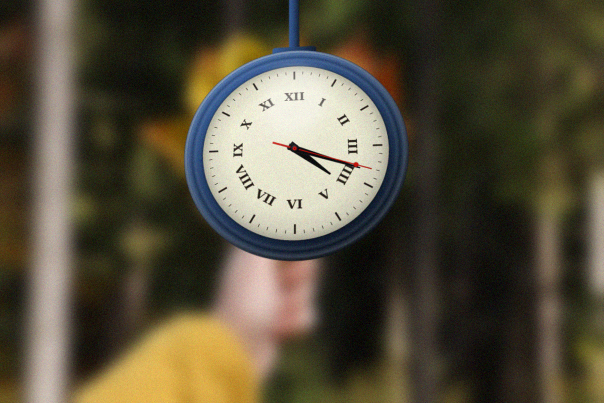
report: 4,18,18
